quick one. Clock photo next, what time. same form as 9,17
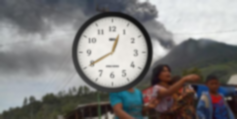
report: 12,40
